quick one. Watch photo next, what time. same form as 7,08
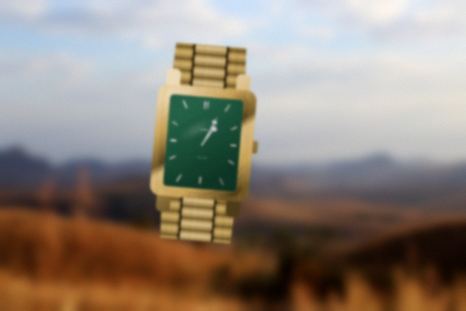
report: 1,04
